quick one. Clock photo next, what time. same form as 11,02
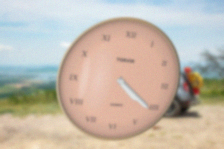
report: 4,21
